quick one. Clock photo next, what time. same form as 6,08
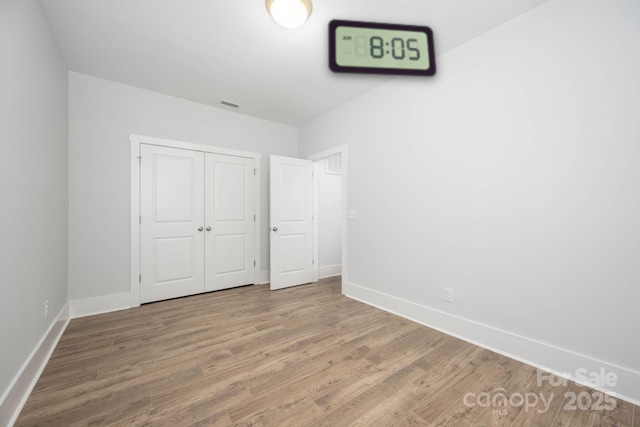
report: 8,05
